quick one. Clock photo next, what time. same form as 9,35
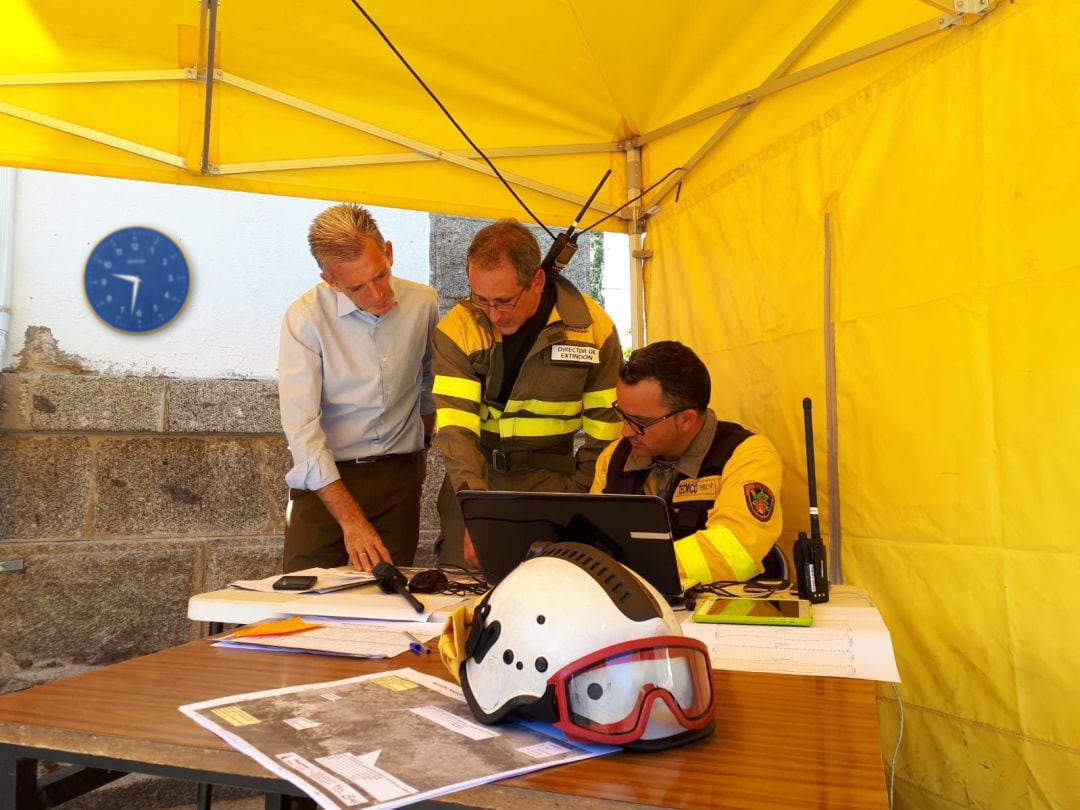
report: 9,32
